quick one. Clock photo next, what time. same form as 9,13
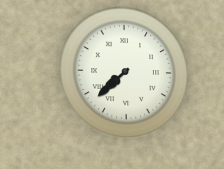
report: 7,38
